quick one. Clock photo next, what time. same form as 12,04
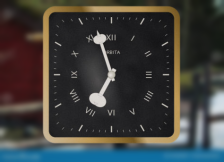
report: 6,57
